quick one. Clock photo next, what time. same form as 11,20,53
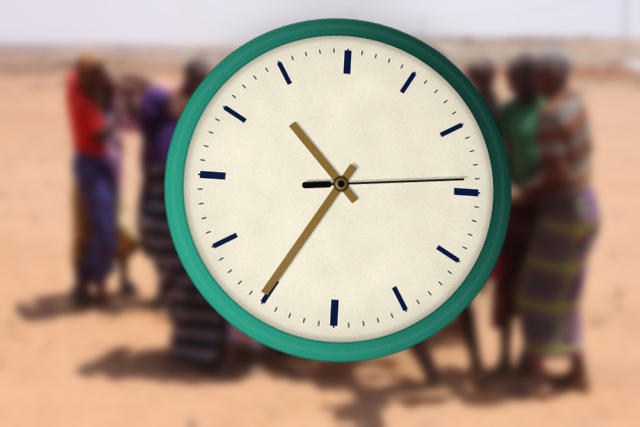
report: 10,35,14
